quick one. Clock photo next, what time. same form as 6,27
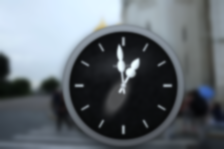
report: 12,59
